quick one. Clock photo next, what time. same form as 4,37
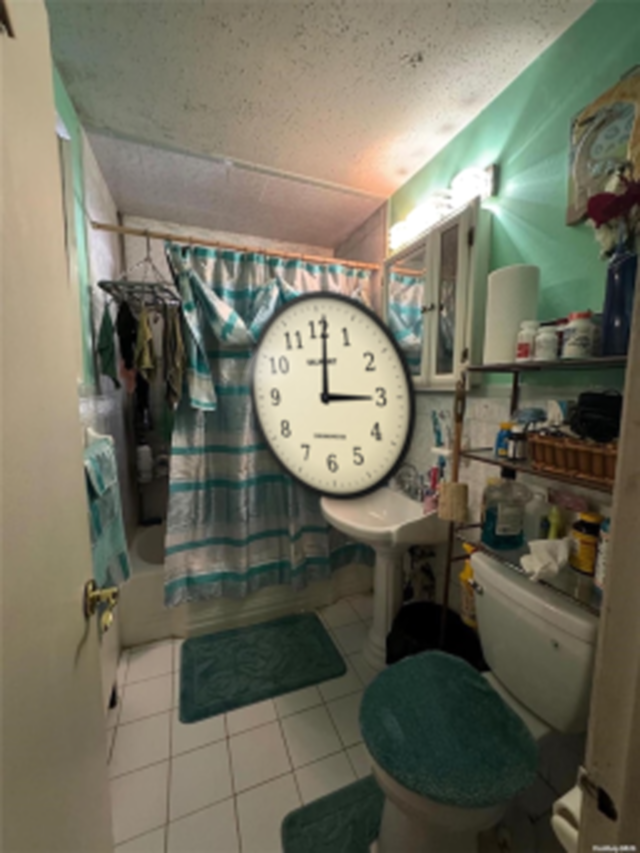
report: 3,01
